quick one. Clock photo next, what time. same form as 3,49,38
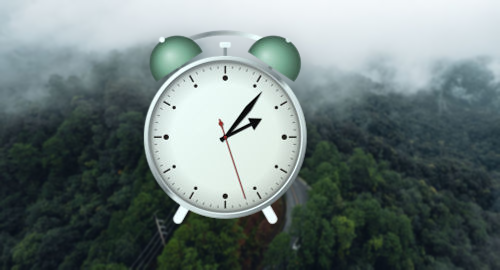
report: 2,06,27
